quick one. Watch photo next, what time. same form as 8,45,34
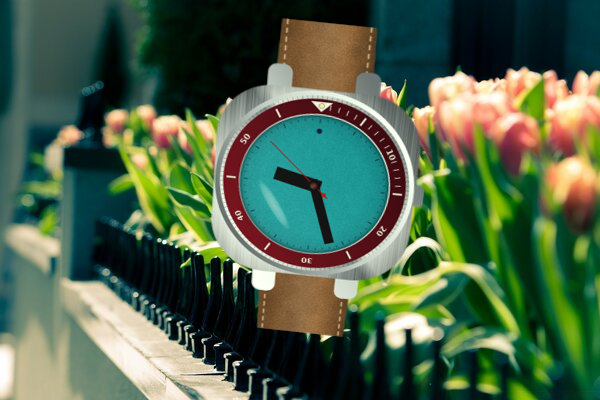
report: 9,26,52
